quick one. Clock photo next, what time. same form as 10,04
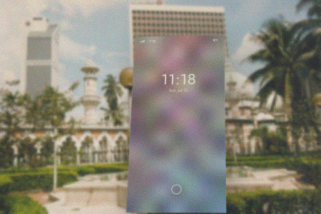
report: 11,18
